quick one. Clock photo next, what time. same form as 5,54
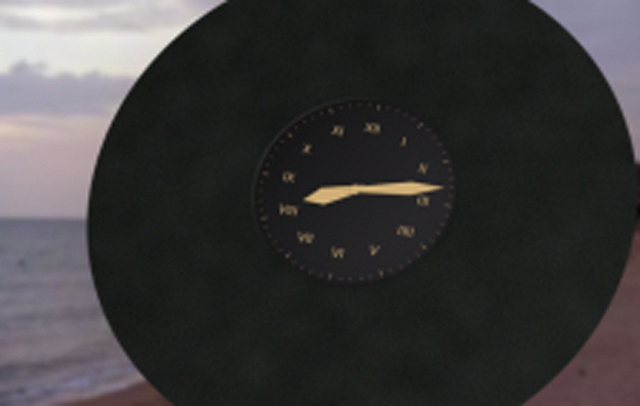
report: 8,13
